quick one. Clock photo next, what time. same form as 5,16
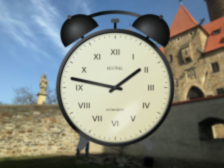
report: 1,47
